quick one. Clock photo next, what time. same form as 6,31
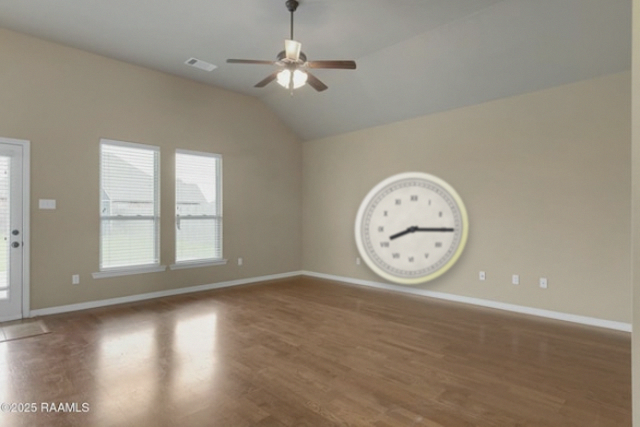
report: 8,15
